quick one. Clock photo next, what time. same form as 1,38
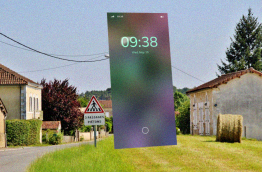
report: 9,38
